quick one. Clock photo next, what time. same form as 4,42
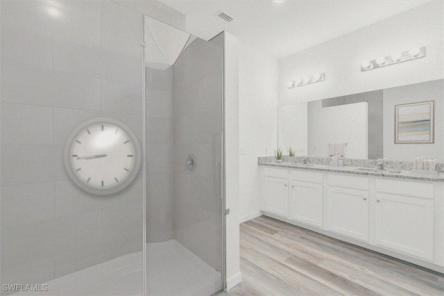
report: 8,44
